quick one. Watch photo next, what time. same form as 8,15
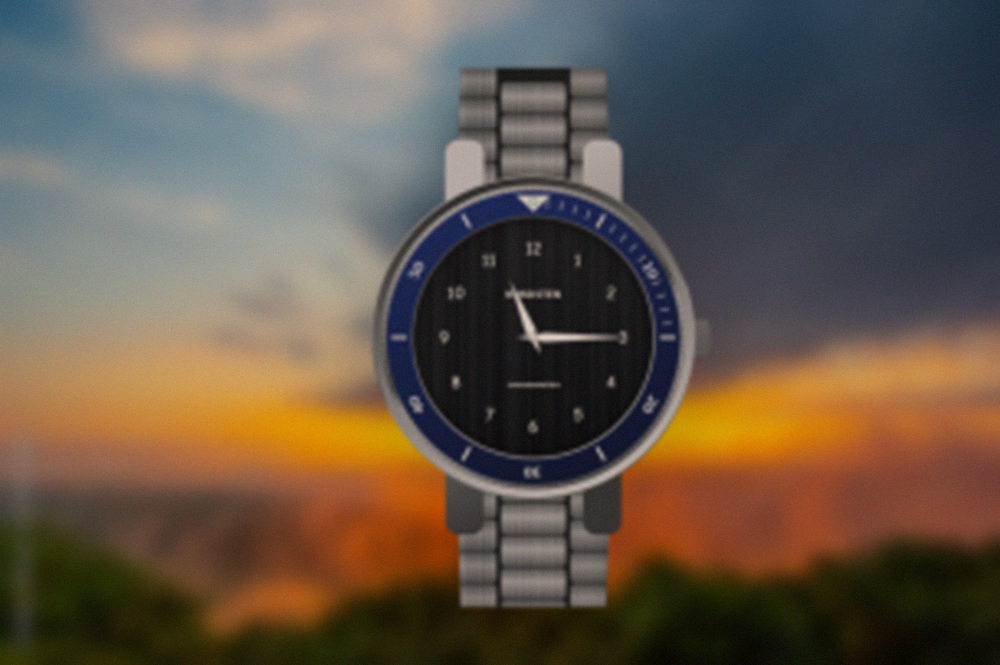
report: 11,15
